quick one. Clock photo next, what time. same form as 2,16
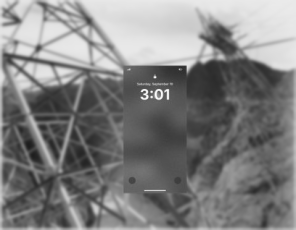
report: 3,01
